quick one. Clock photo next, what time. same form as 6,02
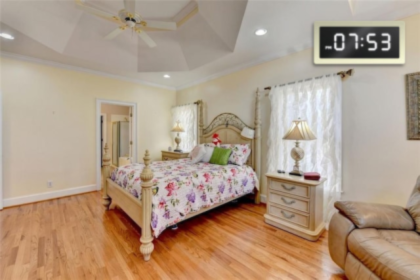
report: 7,53
